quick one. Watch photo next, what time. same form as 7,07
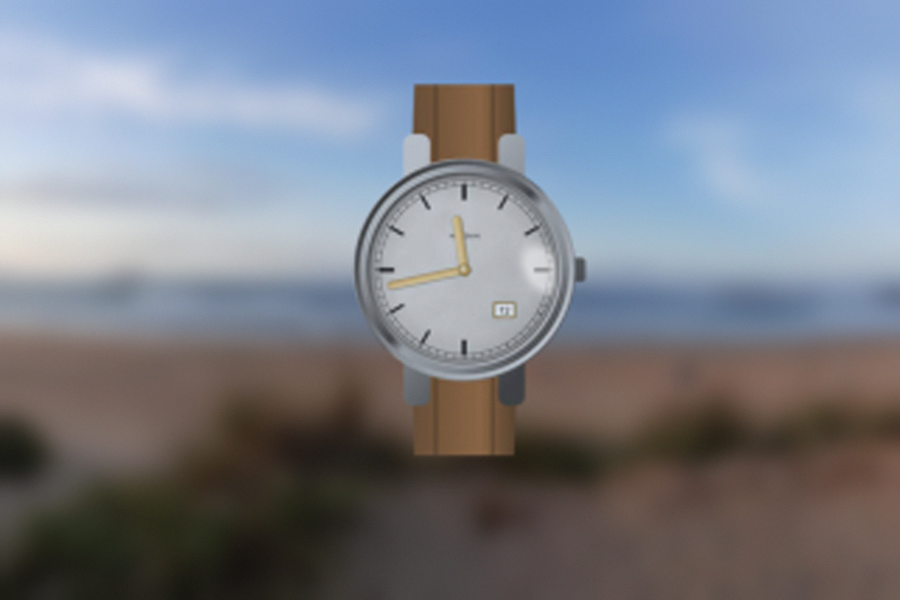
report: 11,43
